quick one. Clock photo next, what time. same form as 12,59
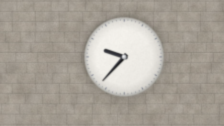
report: 9,37
